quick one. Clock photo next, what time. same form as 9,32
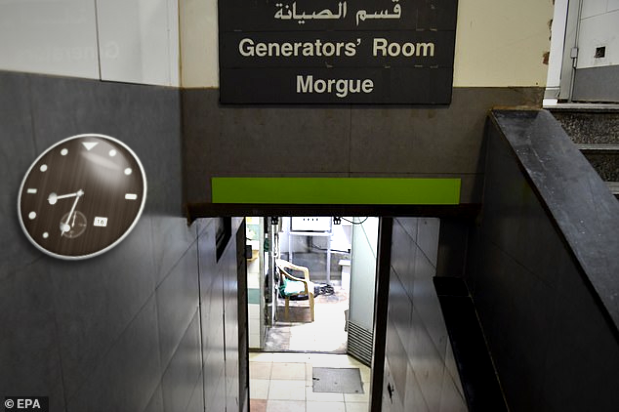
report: 8,32
